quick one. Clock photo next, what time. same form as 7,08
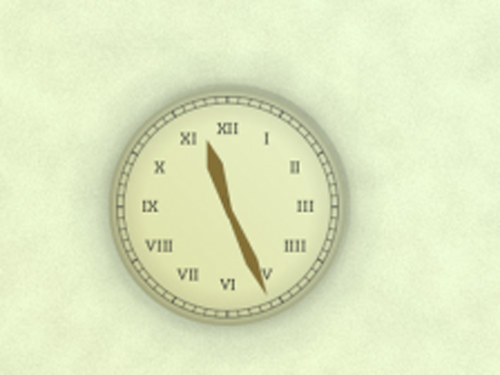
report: 11,26
